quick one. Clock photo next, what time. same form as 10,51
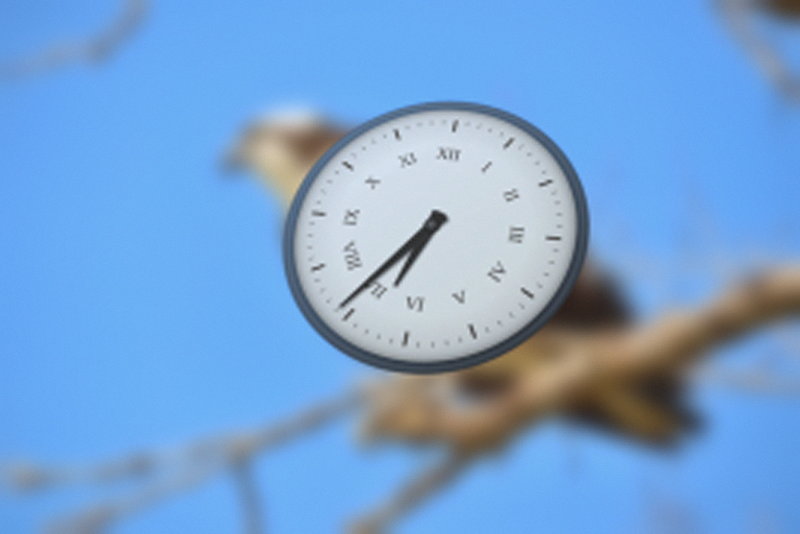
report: 6,36
